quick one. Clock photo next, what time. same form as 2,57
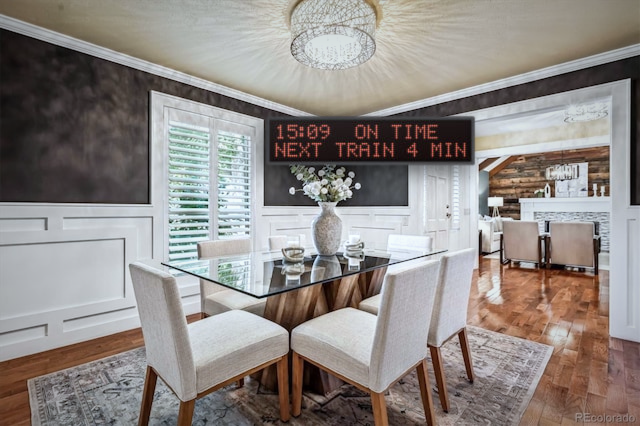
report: 15,09
